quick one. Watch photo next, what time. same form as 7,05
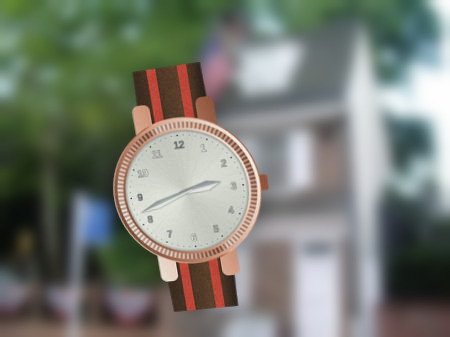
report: 2,42
